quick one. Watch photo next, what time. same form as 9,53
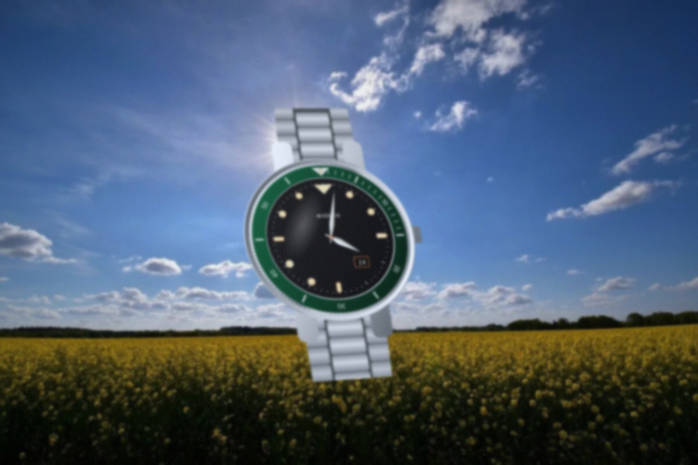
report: 4,02
